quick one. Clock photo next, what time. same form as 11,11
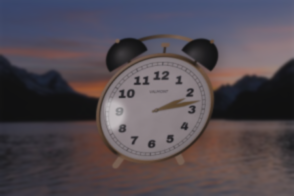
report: 2,13
